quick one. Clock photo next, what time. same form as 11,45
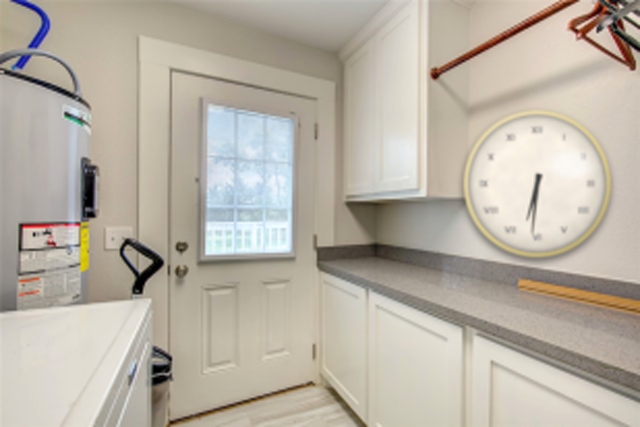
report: 6,31
